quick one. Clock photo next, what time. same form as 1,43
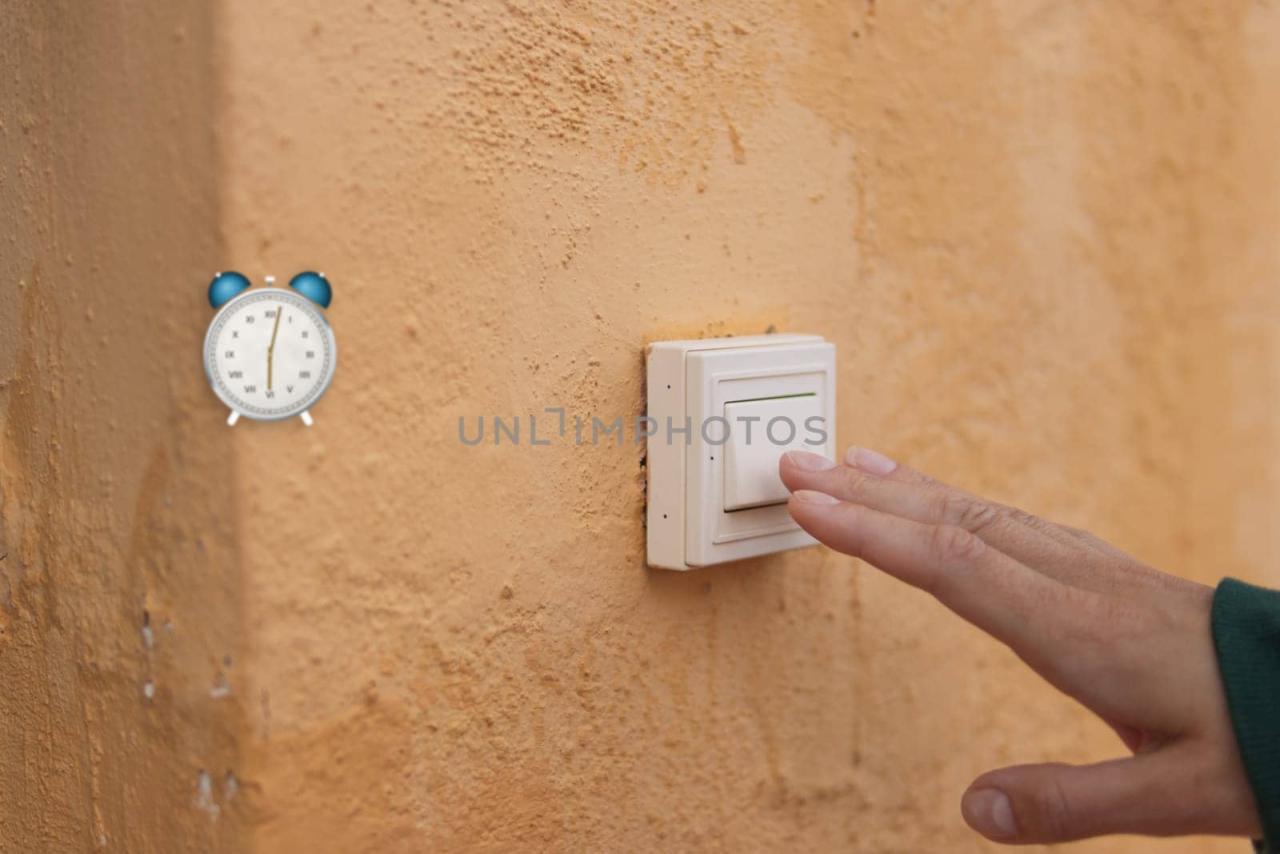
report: 6,02
